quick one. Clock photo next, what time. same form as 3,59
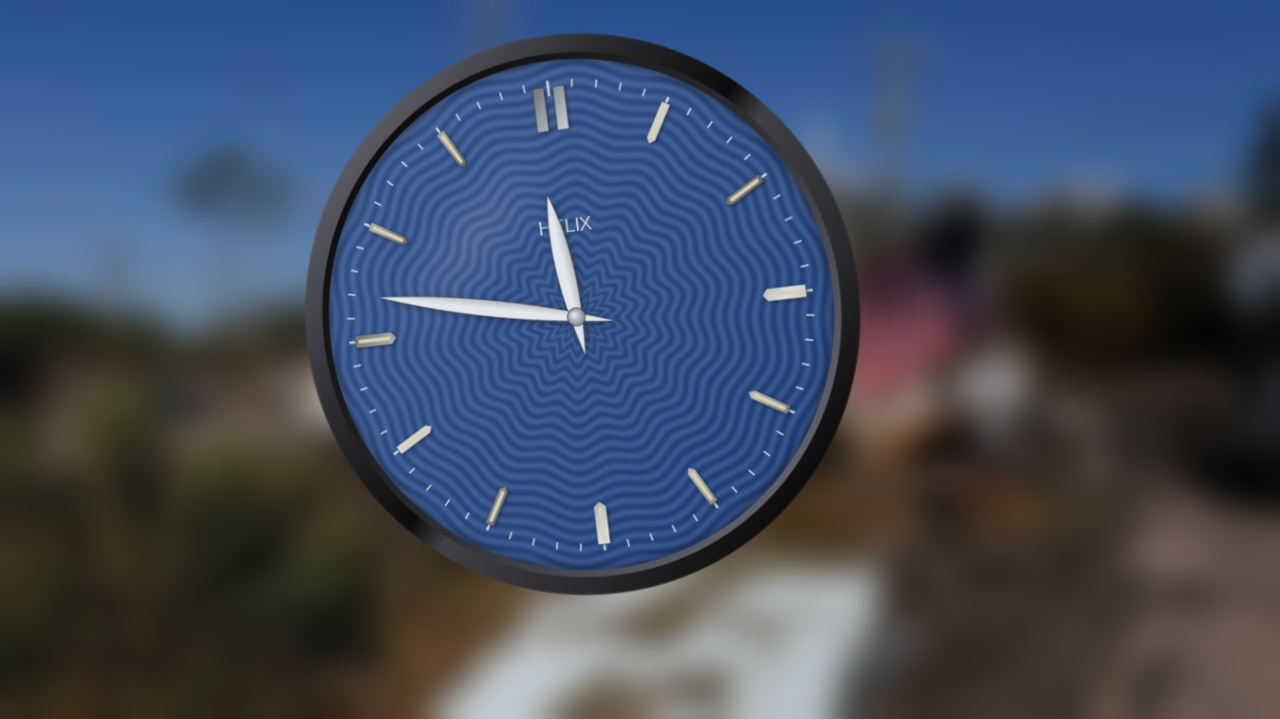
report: 11,47
